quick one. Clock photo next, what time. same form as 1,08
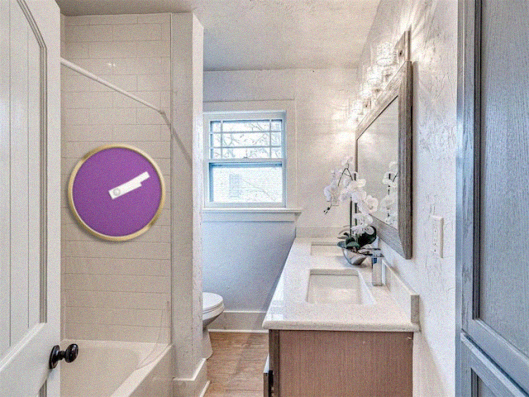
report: 2,10
